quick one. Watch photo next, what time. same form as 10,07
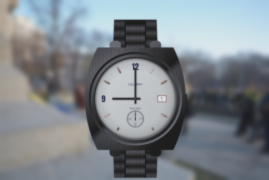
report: 9,00
